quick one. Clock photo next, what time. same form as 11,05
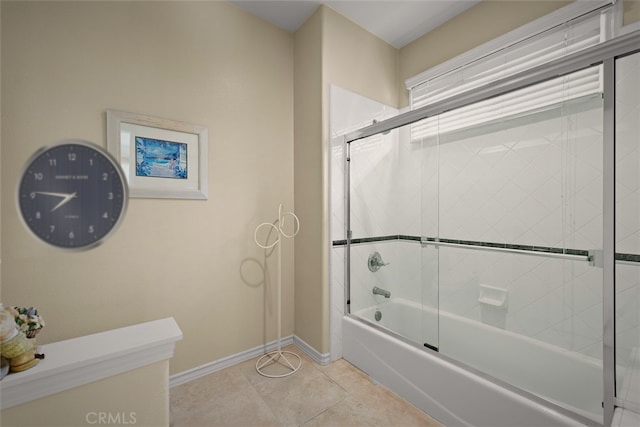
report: 7,46
